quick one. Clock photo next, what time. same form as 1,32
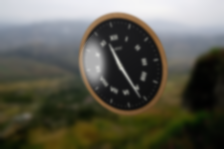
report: 11,26
